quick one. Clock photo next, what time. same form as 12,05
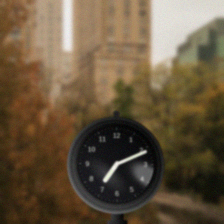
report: 7,11
